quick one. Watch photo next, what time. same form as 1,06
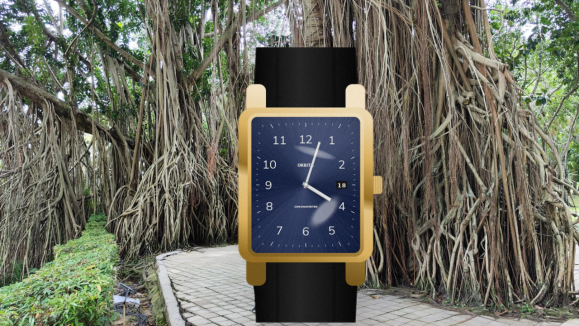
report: 4,03
